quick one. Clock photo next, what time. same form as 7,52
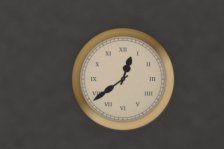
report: 12,39
